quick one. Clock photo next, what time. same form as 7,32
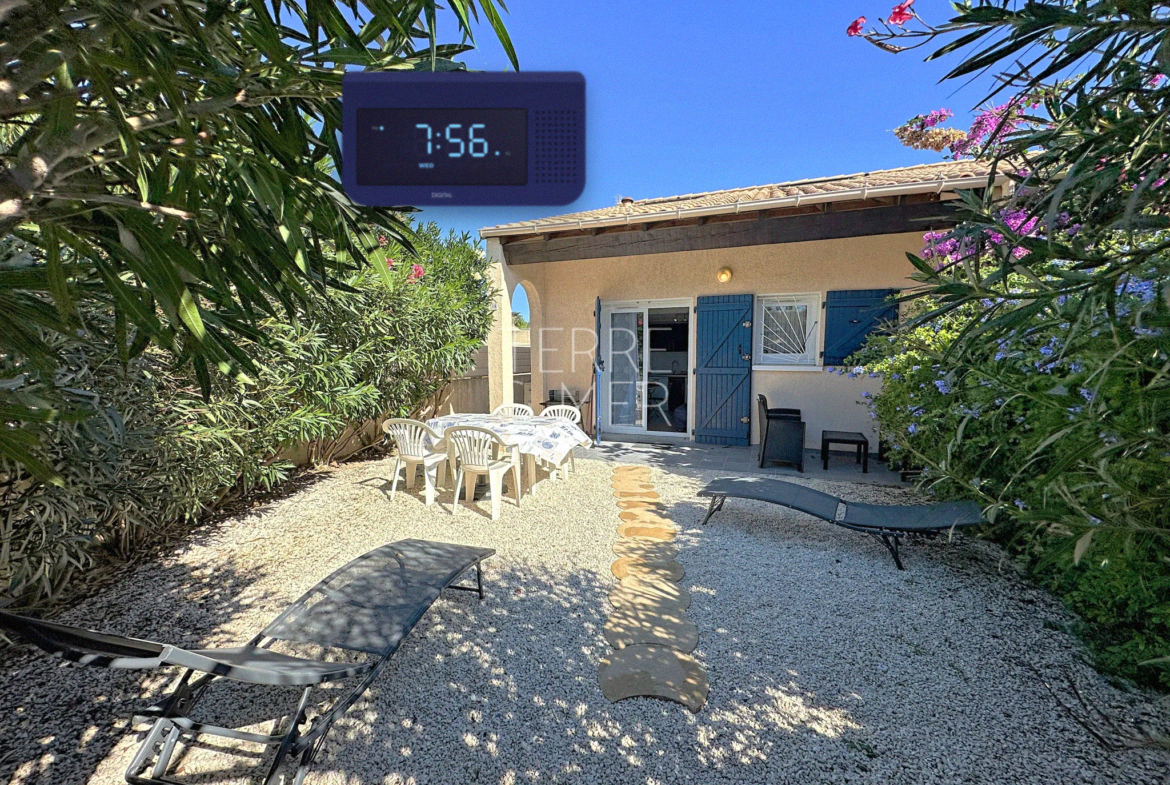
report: 7,56
